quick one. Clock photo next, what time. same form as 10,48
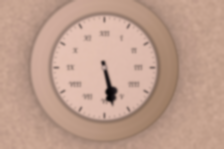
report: 5,28
